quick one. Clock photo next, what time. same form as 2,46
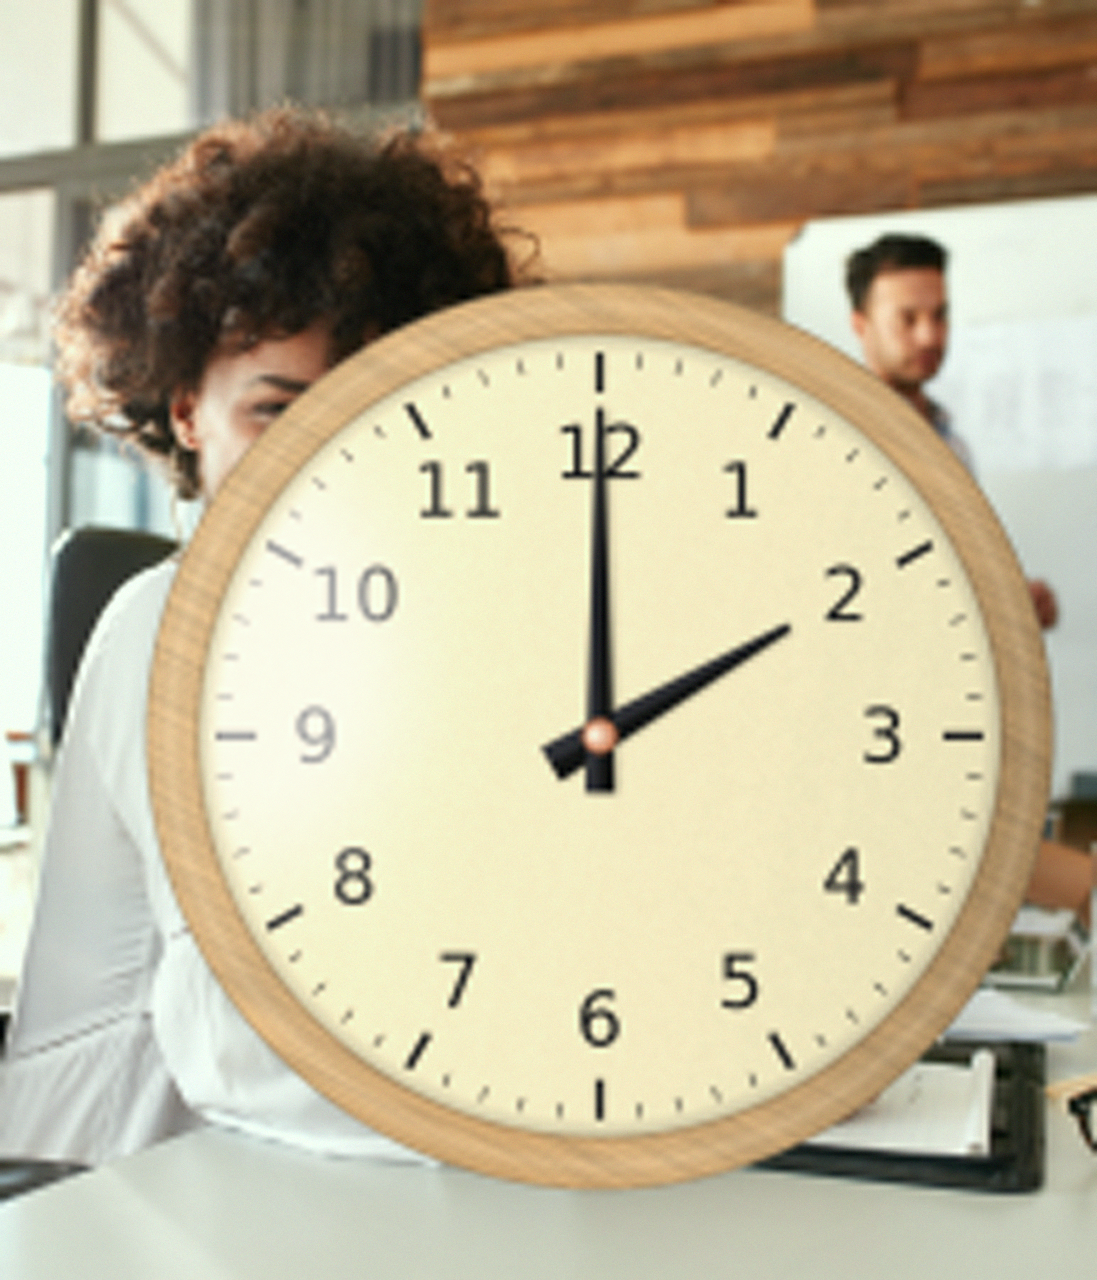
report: 2,00
